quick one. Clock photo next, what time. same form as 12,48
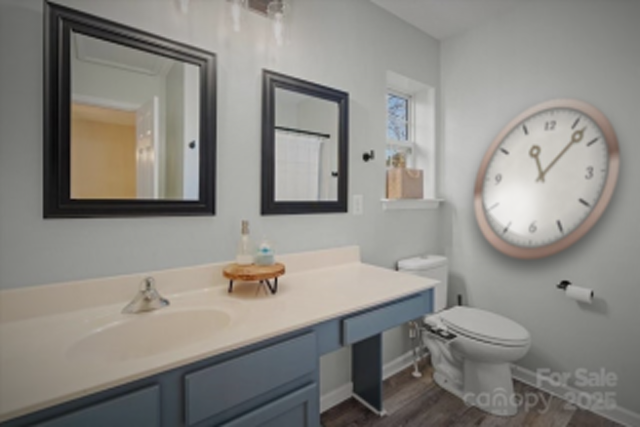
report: 11,07
